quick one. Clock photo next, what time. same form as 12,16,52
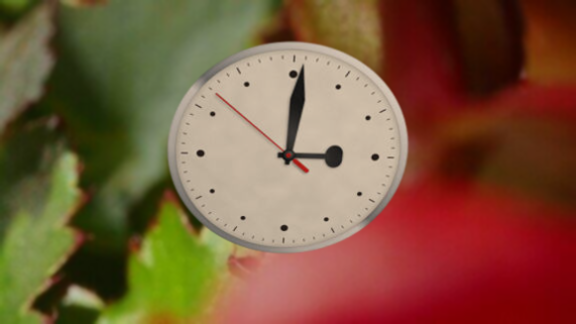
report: 3,00,52
